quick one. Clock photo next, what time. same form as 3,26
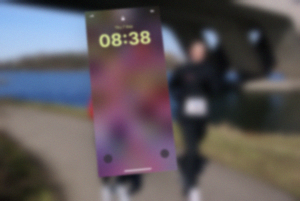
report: 8,38
